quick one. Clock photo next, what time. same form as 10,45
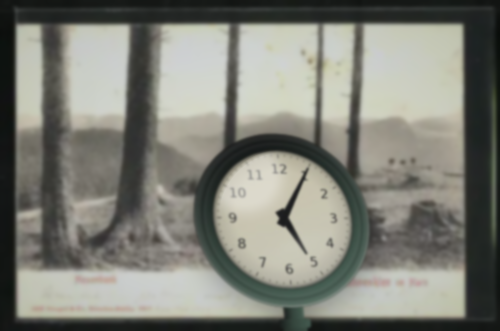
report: 5,05
